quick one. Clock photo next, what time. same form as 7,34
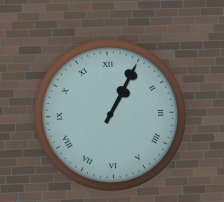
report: 1,05
